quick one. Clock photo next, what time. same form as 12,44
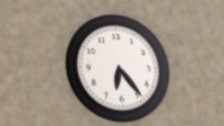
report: 6,24
